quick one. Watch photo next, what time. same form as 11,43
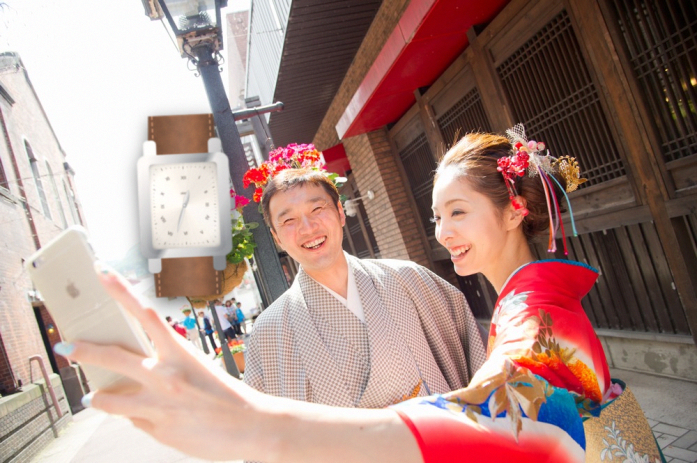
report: 12,33
